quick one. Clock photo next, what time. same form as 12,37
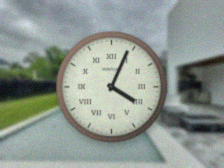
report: 4,04
